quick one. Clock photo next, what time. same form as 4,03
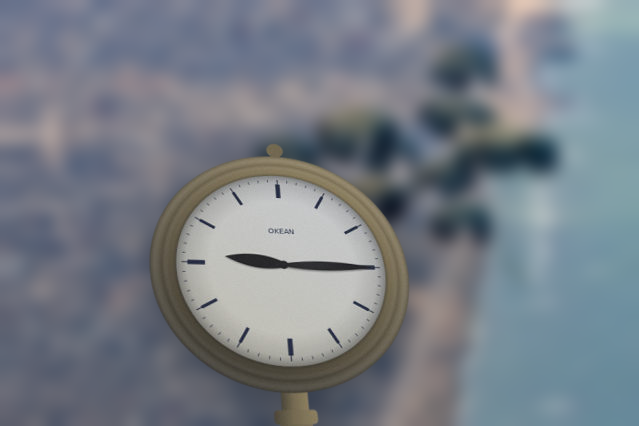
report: 9,15
